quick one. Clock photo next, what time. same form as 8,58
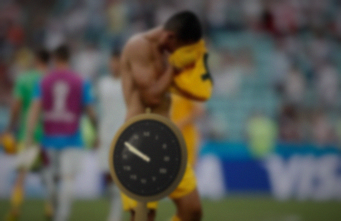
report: 9,50
